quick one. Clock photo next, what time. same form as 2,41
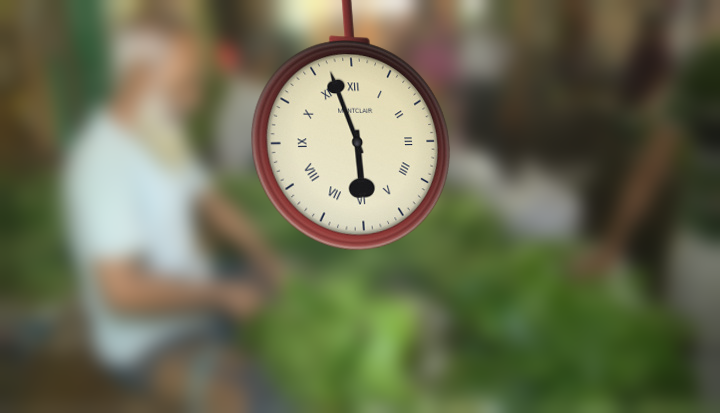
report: 5,57
